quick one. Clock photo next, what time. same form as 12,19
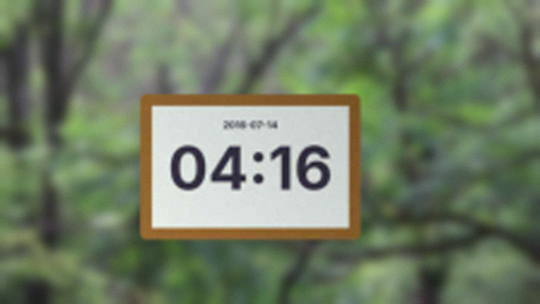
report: 4,16
